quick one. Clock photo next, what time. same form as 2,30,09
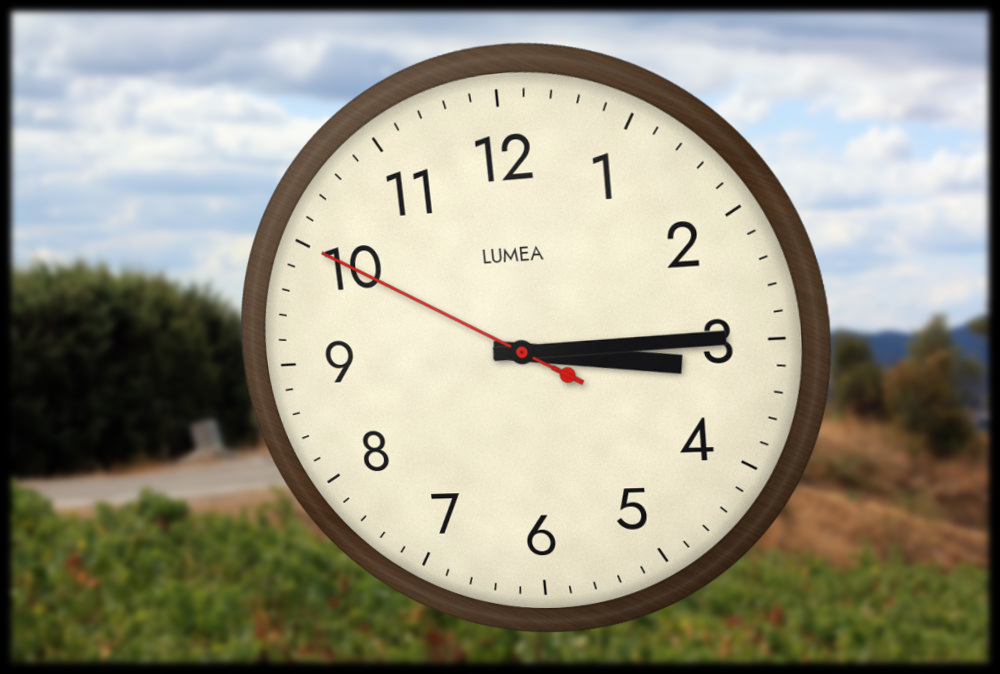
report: 3,14,50
